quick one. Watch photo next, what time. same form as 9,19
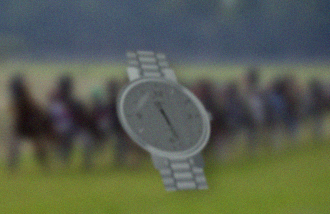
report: 11,28
